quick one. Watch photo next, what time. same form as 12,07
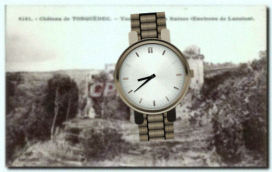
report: 8,39
